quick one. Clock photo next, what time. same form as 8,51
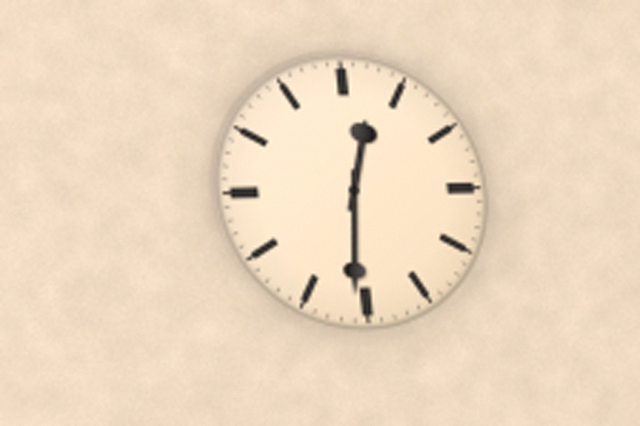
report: 12,31
